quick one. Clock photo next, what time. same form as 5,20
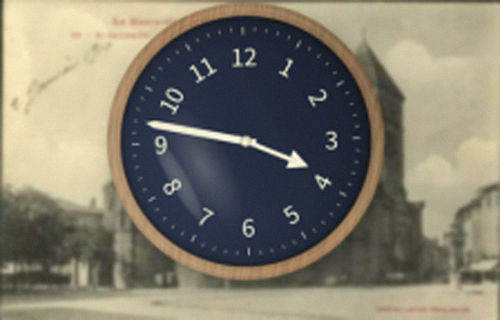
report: 3,47
